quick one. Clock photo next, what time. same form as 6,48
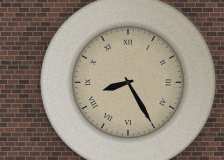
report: 8,25
